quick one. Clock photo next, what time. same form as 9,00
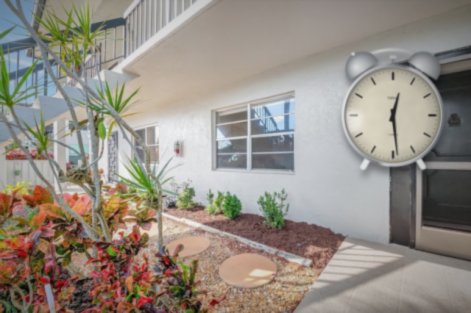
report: 12,29
